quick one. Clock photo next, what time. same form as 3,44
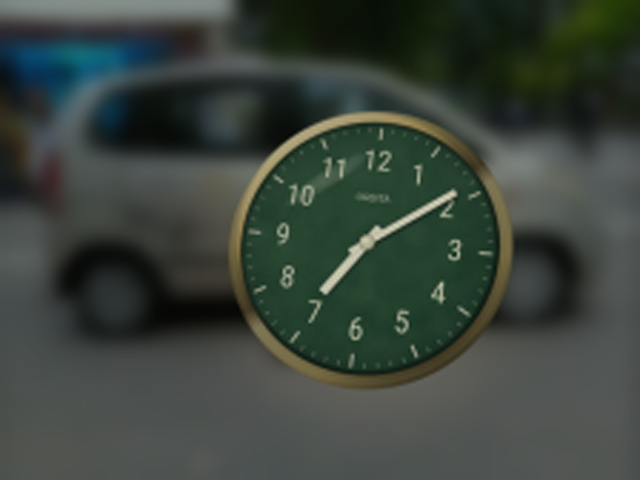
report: 7,09
